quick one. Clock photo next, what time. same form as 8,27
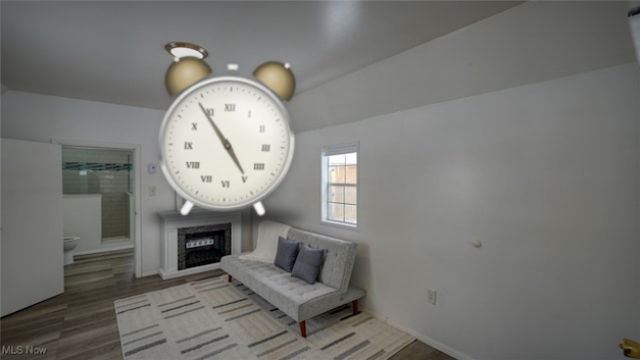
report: 4,54
